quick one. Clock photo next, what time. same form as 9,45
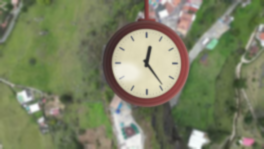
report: 12,24
